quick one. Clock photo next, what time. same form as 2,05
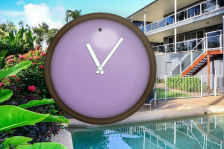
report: 11,06
